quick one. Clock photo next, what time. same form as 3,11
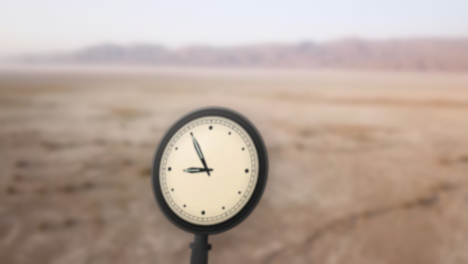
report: 8,55
